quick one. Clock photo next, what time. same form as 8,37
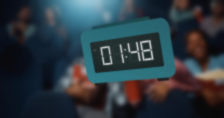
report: 1,48
